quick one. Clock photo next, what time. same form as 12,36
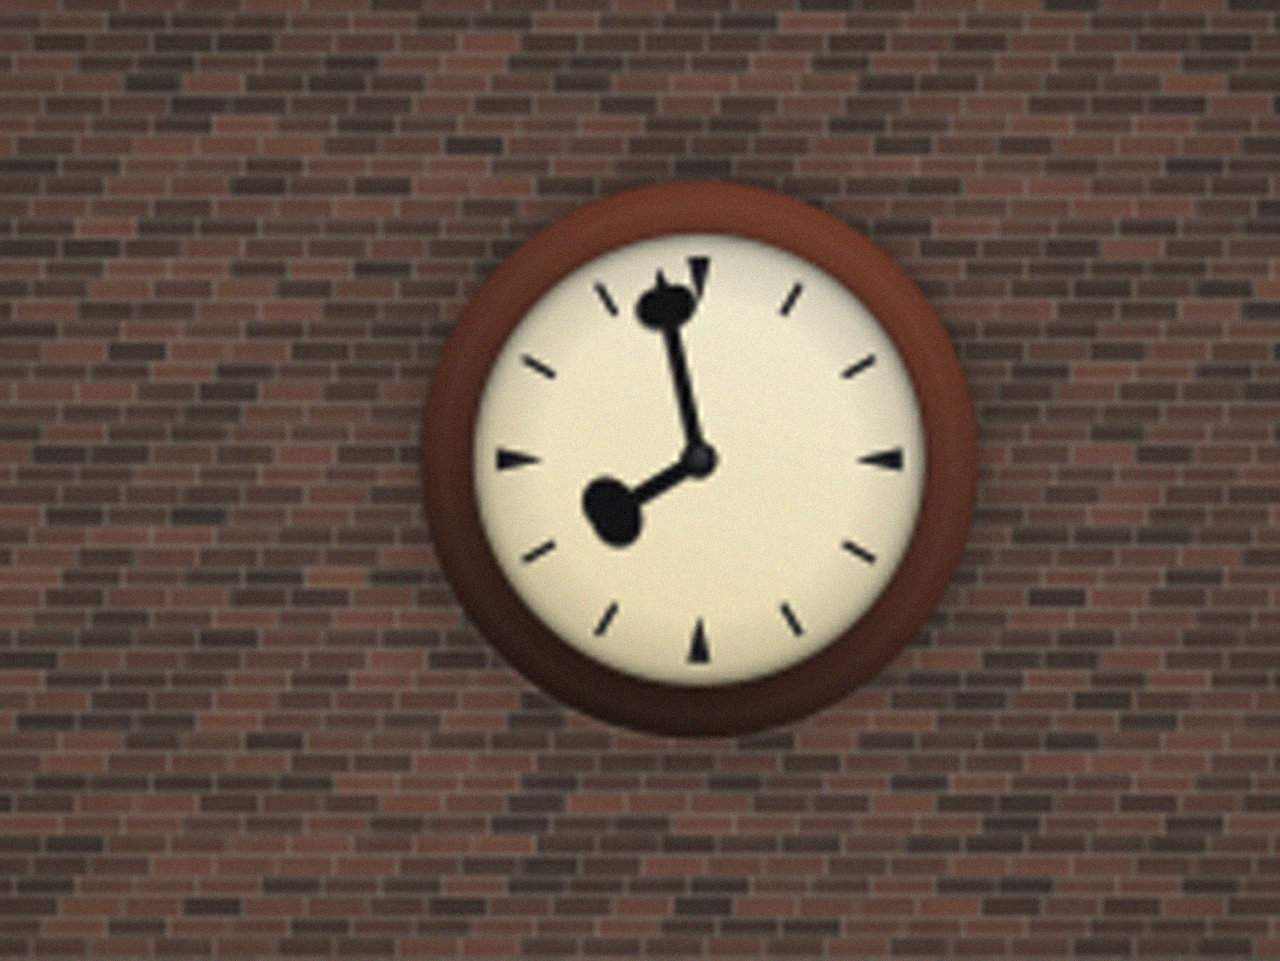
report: 7,58
